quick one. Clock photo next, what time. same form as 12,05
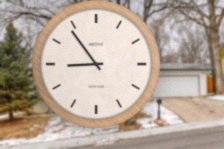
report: 8,54
